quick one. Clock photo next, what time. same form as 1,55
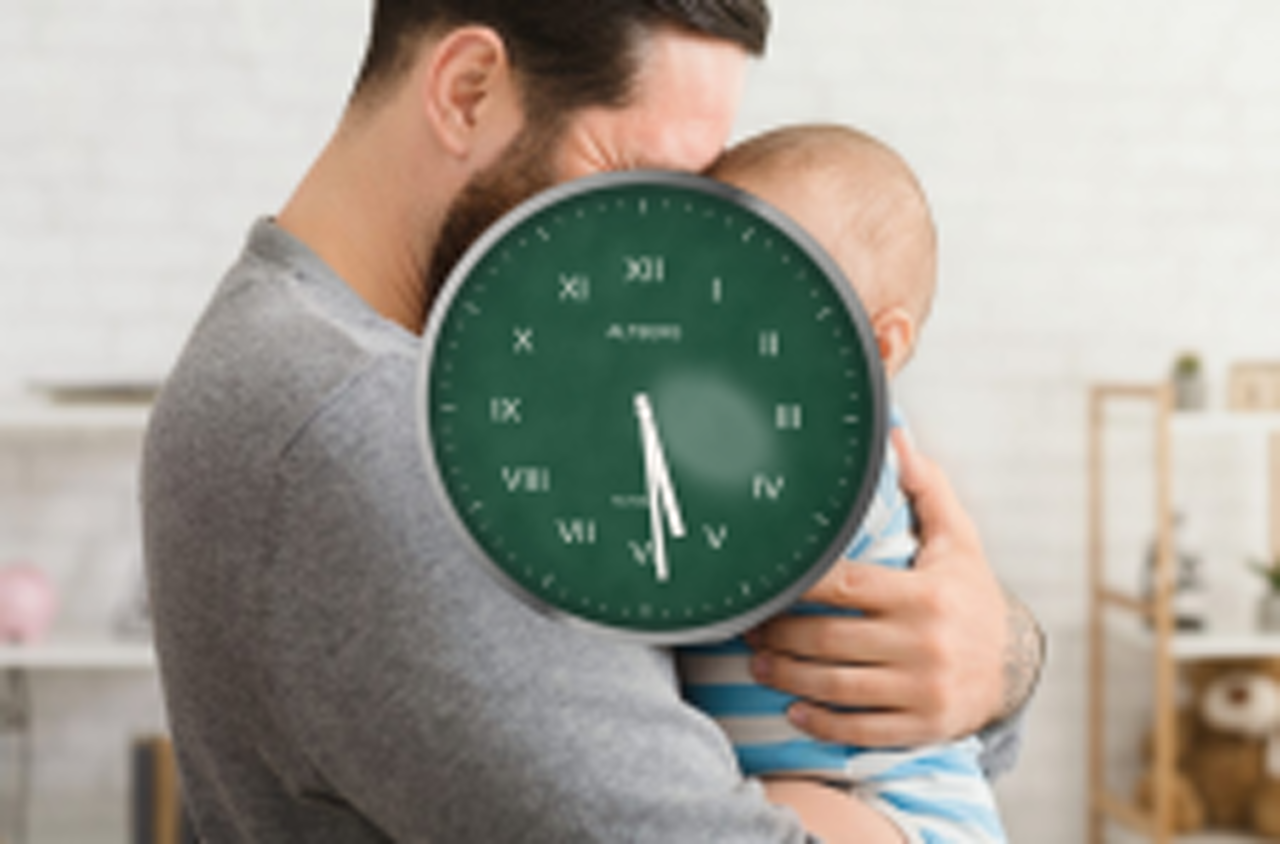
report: 5,29
